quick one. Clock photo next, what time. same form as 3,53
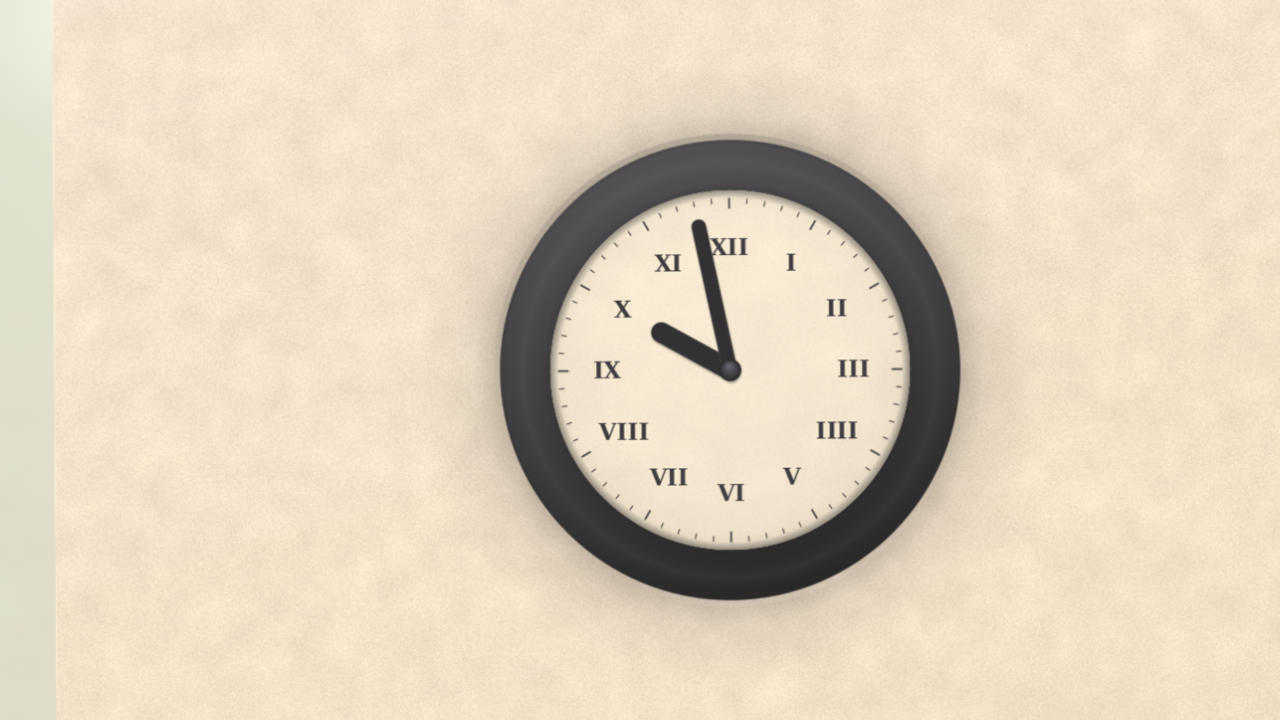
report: 9,58
